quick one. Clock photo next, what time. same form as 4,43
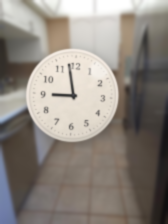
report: 8,58
